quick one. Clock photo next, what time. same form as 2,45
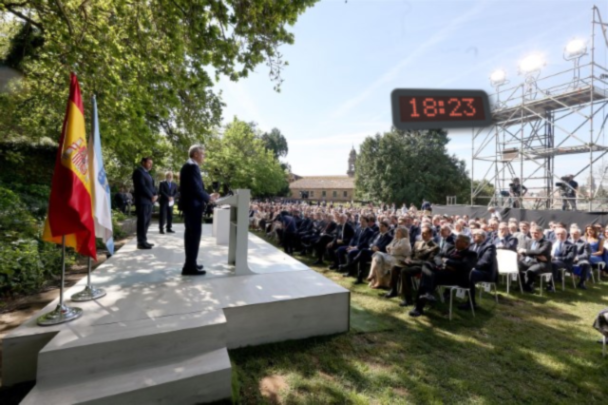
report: 18,23
